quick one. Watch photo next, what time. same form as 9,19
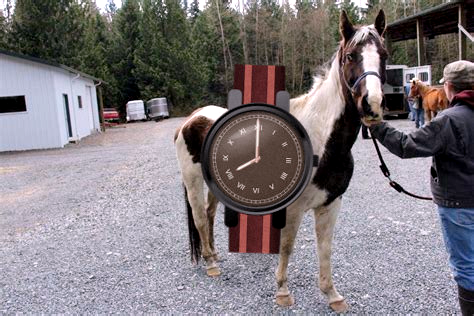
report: 8,00
